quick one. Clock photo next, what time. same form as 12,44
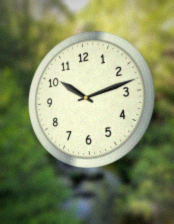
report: 10,13
